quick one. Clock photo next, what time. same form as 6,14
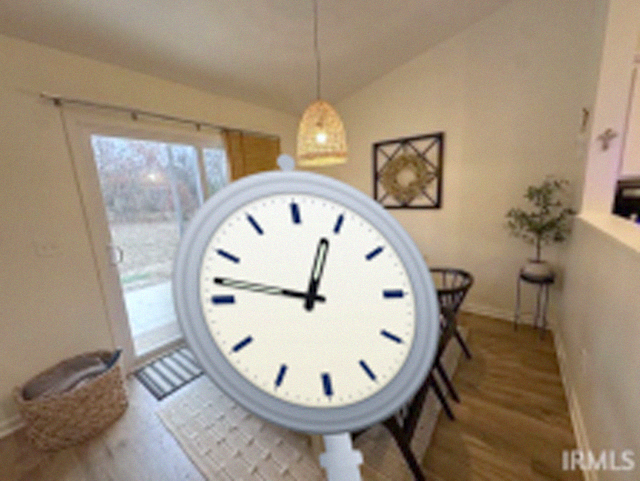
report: 12,47
